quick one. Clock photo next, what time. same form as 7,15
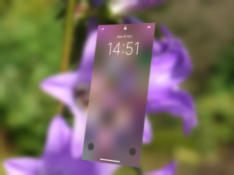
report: 14,51
